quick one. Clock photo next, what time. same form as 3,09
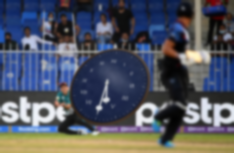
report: 5,30
